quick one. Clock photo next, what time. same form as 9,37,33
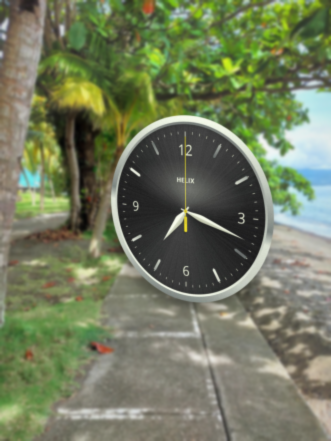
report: 7,18,00
